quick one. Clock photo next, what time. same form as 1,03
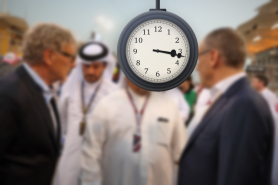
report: 3,17
